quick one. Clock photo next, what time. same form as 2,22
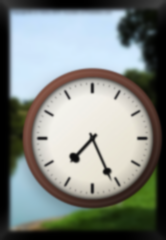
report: 7,26
